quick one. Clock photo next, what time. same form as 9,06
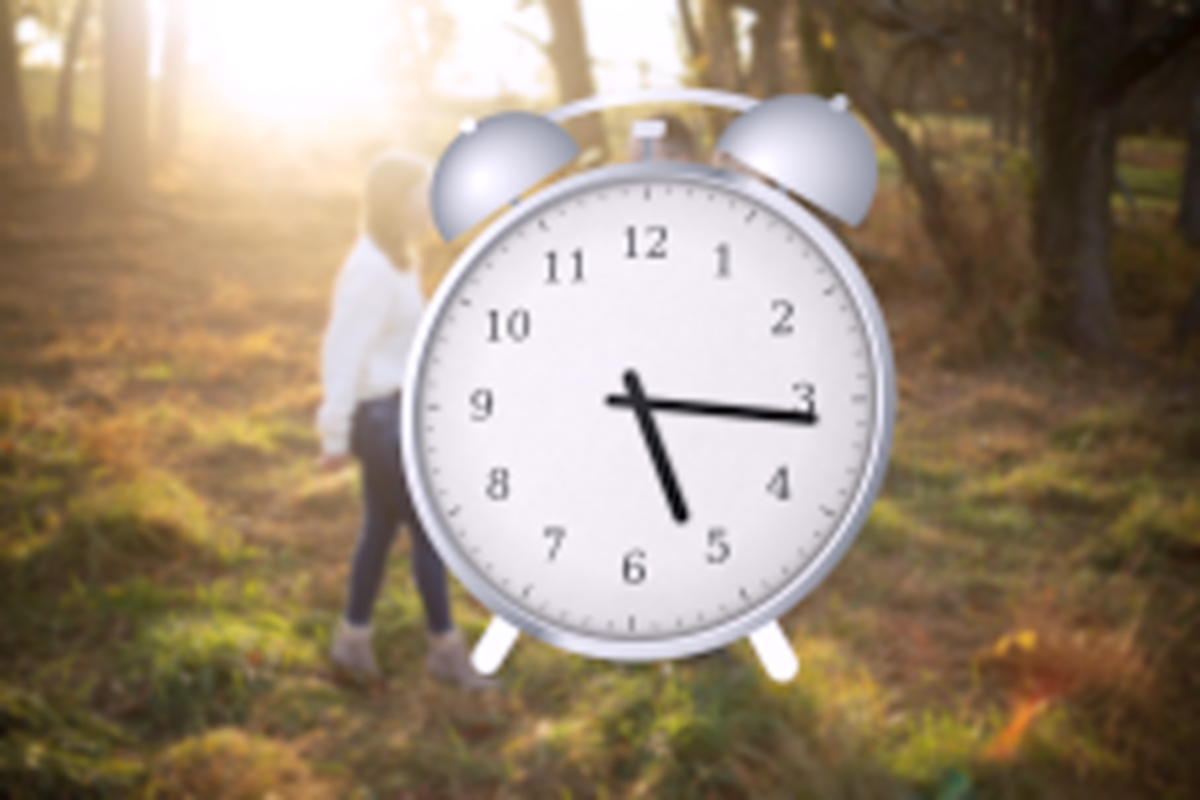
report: 5,16
